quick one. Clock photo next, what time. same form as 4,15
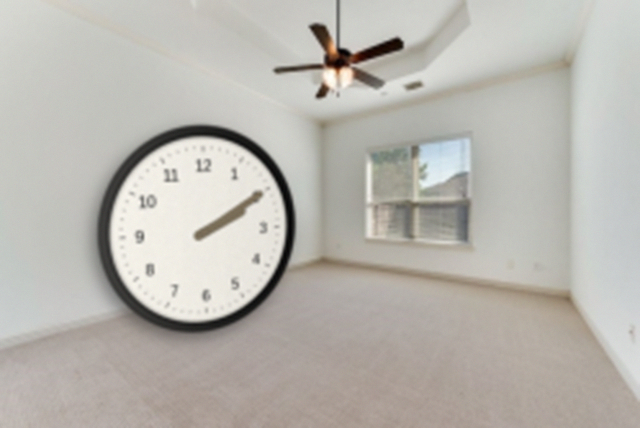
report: 2,10
